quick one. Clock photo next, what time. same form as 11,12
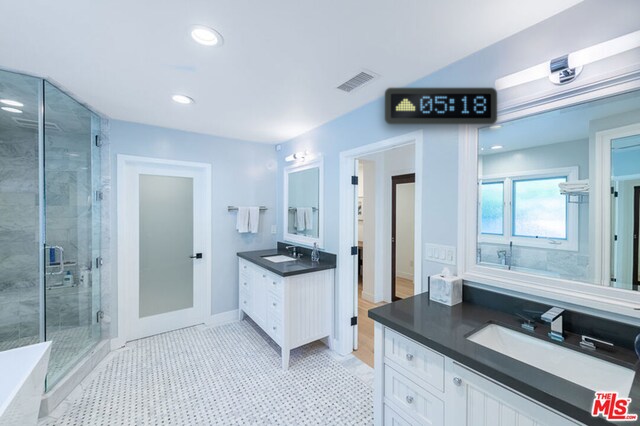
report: 5,18
